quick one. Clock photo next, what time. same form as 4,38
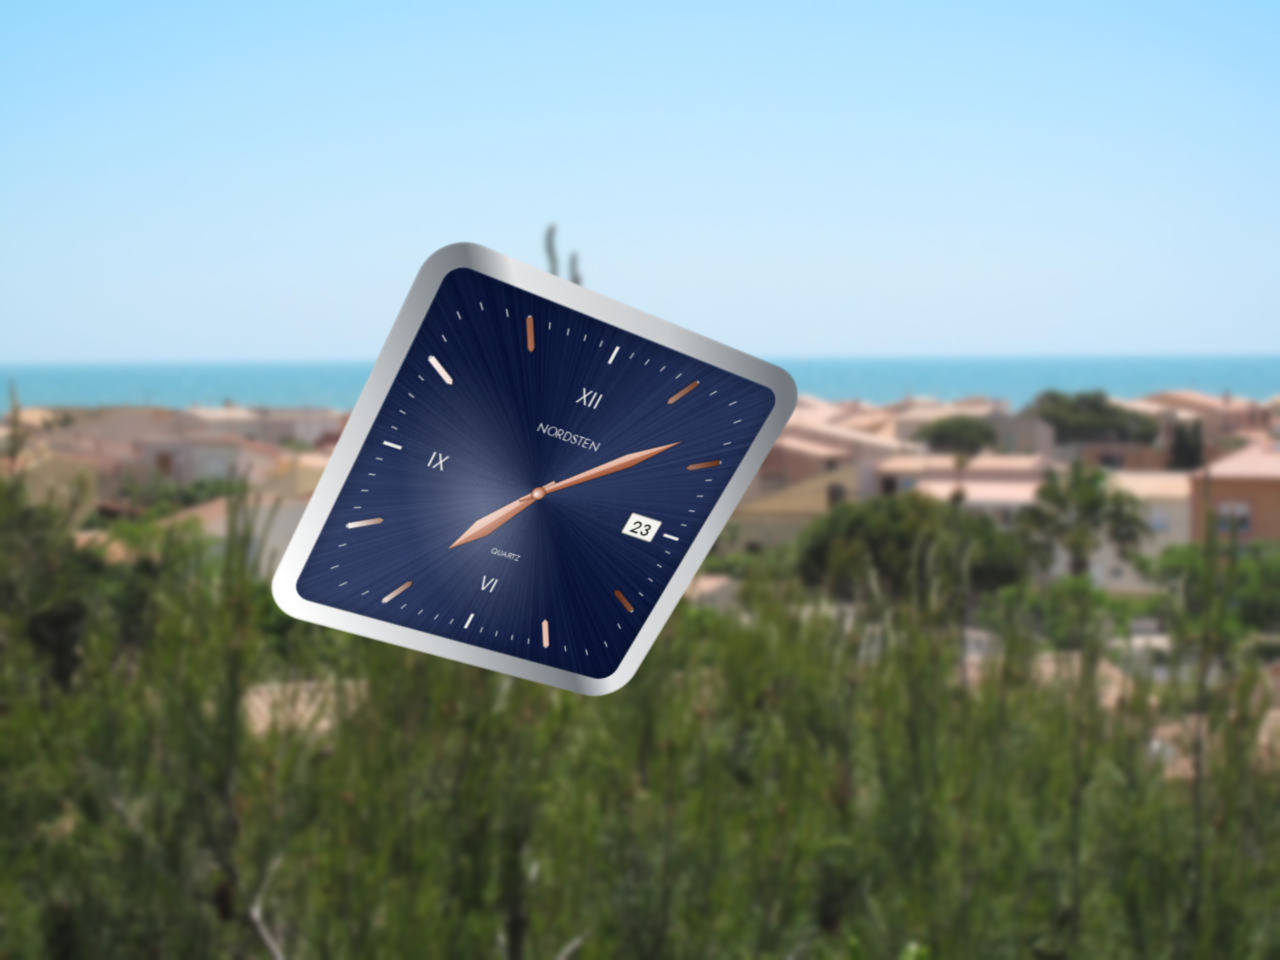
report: 7,08
